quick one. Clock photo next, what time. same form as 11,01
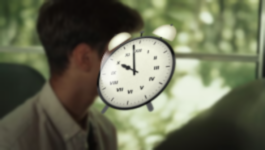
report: 9,58
